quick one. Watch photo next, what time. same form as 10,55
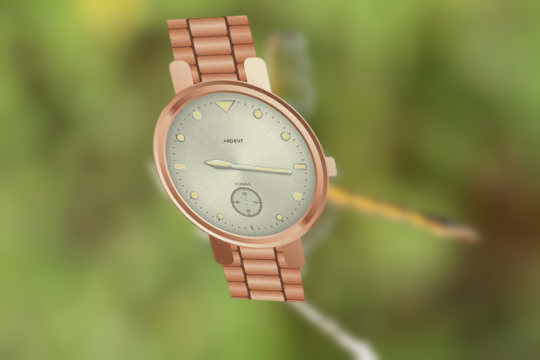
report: 9,16
